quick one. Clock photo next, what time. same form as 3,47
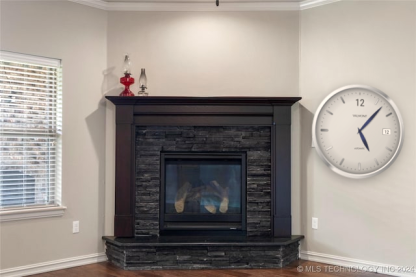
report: 5,07
